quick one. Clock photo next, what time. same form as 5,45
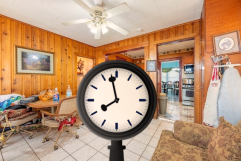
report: 7,58
